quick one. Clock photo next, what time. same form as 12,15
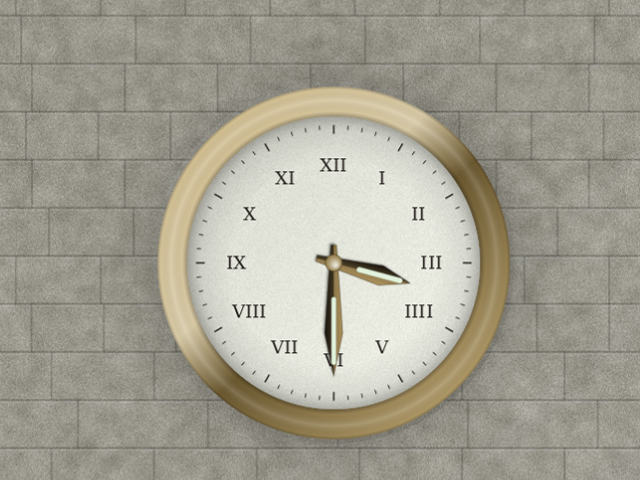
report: 3,30
